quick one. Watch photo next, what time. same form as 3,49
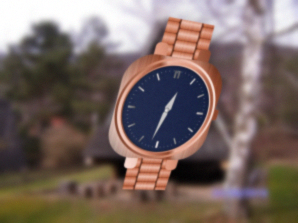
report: 12,32
